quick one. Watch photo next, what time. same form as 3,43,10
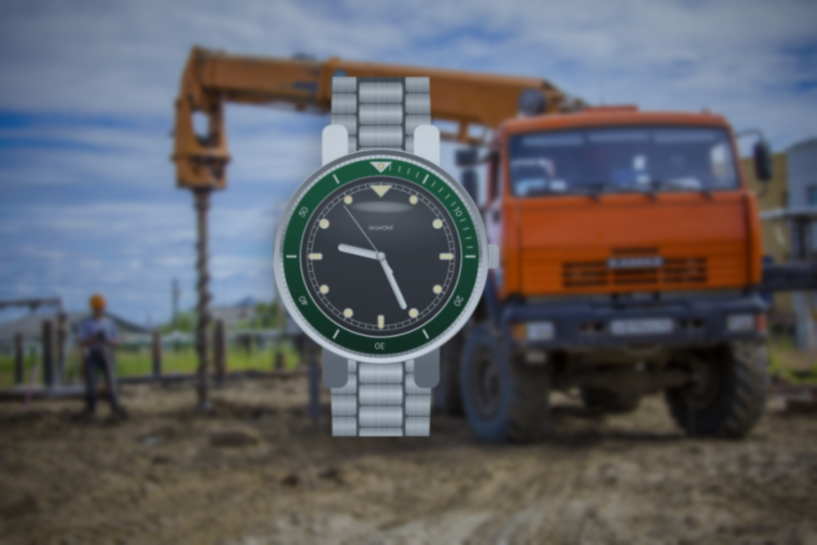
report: 9,25,54
